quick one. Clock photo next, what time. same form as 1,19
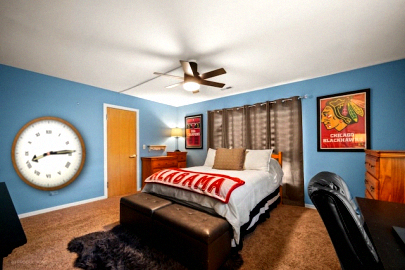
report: 8,14
